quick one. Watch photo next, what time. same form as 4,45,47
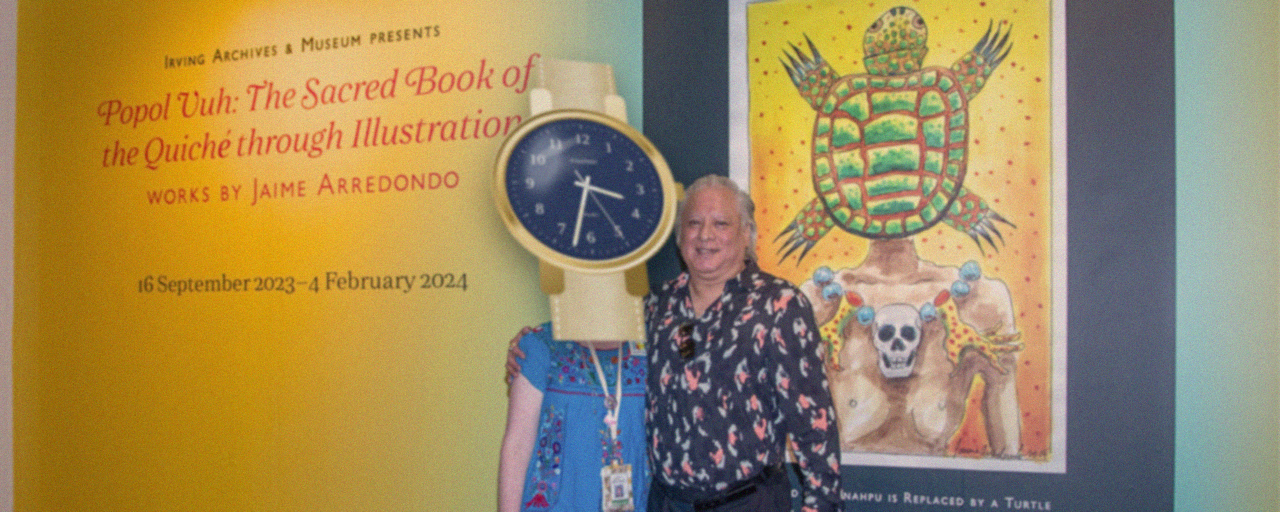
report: 3,32,25
